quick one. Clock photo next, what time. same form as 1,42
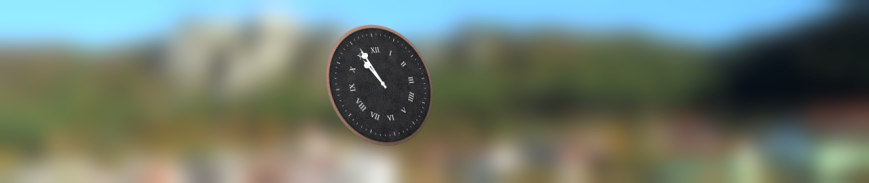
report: 10,56
